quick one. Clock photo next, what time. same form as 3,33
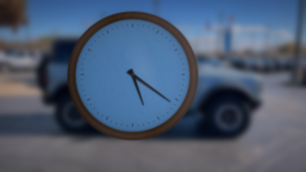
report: 5,21
